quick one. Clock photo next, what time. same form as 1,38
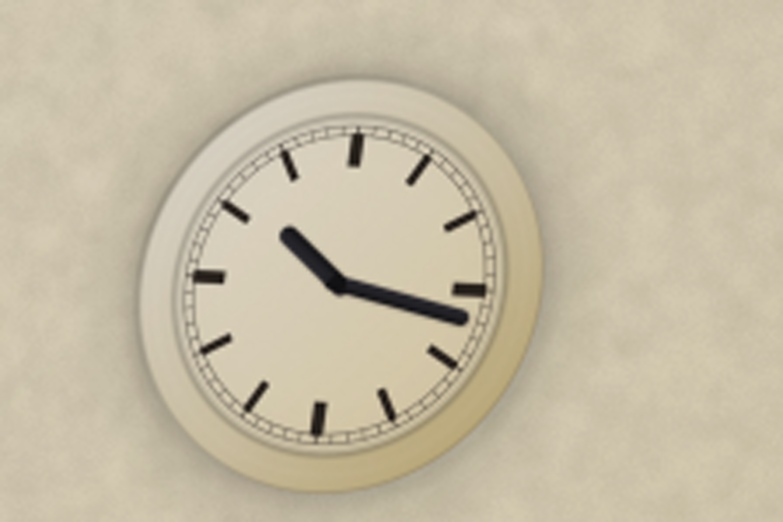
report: 10,17
